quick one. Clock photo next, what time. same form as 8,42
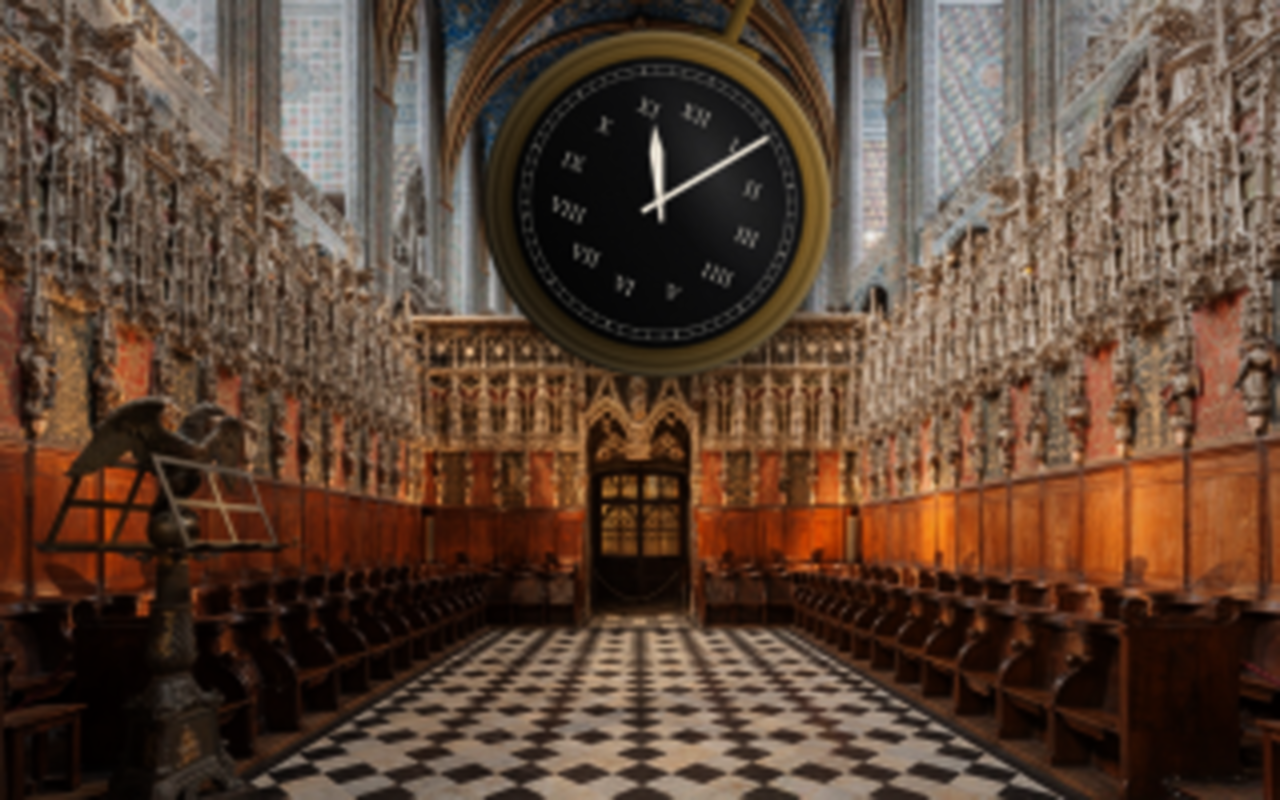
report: 11,06
